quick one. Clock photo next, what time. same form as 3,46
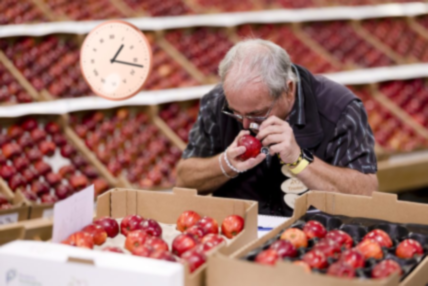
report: 1,17
